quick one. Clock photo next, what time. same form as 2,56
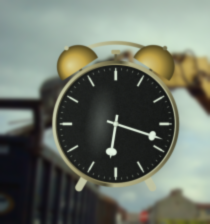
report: 6,18
